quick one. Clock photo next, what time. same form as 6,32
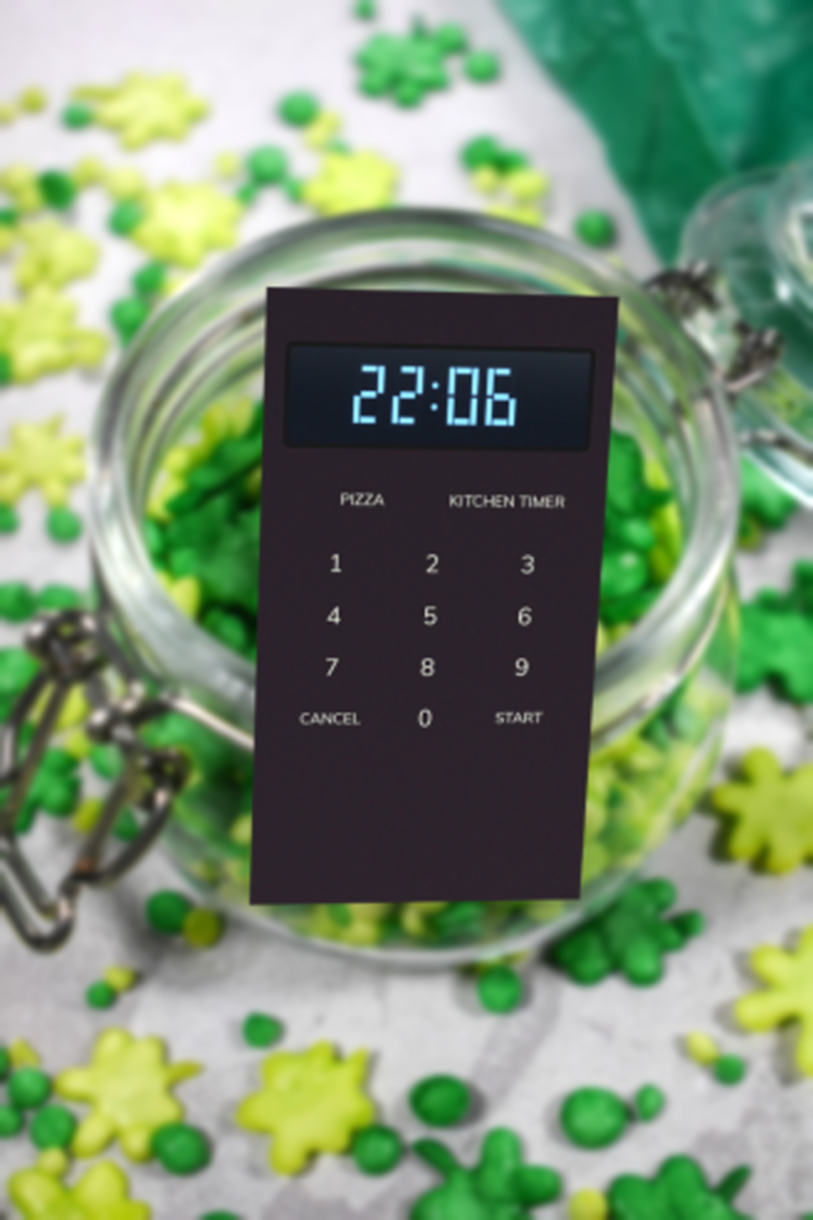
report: 22,06
